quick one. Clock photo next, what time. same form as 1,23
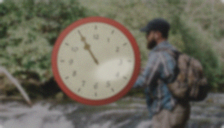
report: 10,55
